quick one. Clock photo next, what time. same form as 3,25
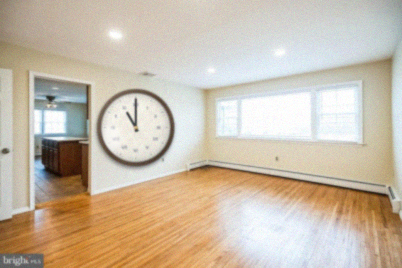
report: 11,00
